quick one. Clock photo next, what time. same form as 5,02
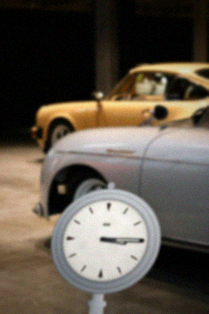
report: 3,15
